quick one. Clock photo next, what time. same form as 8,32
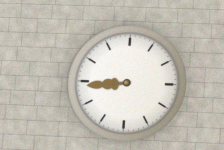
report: 8,44
